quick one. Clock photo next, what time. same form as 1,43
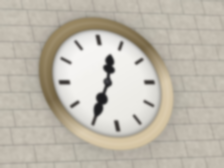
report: 12,35
